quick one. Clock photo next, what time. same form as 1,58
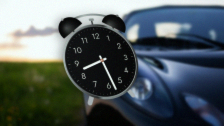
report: 8,28
